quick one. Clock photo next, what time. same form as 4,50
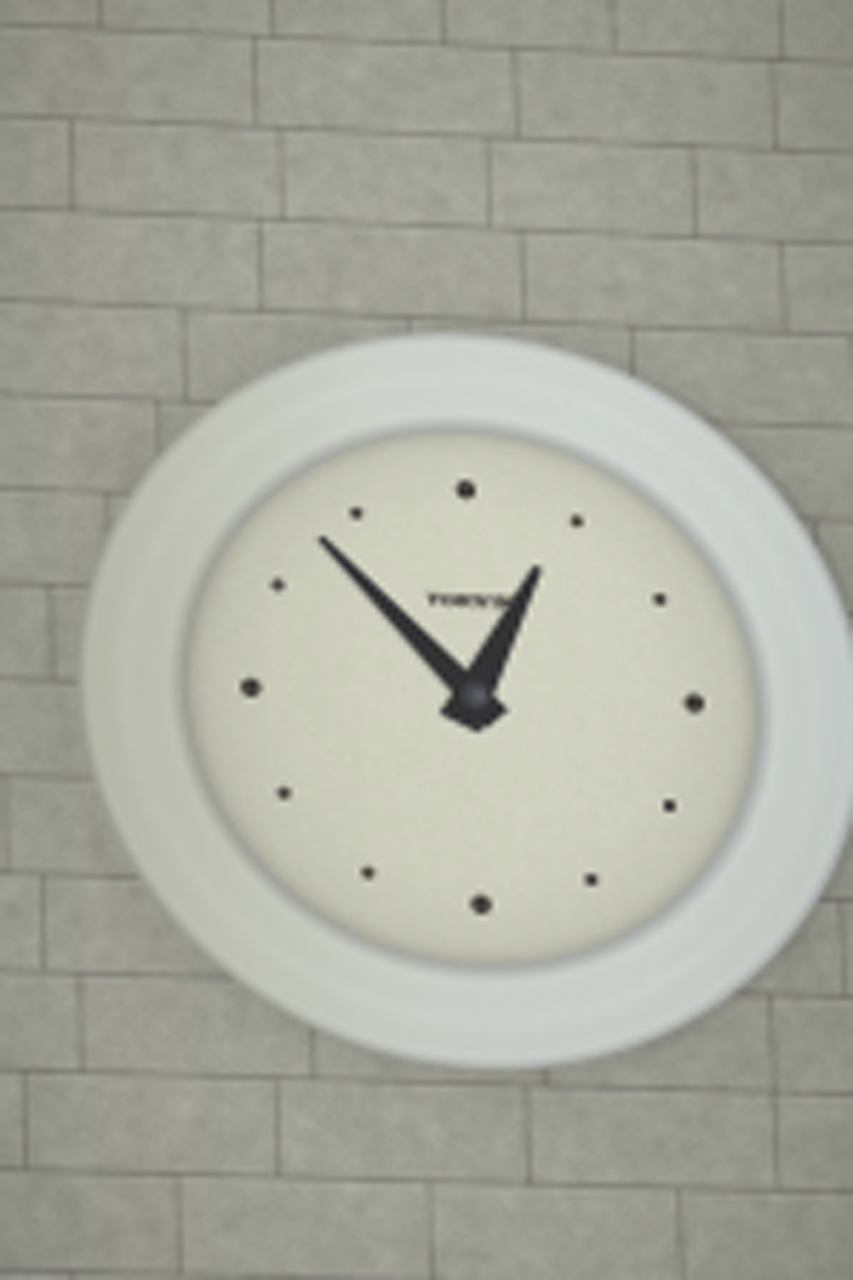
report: 12,53
